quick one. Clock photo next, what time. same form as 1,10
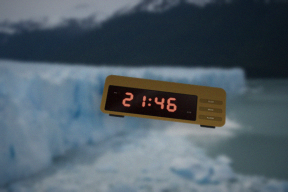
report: 21,46
